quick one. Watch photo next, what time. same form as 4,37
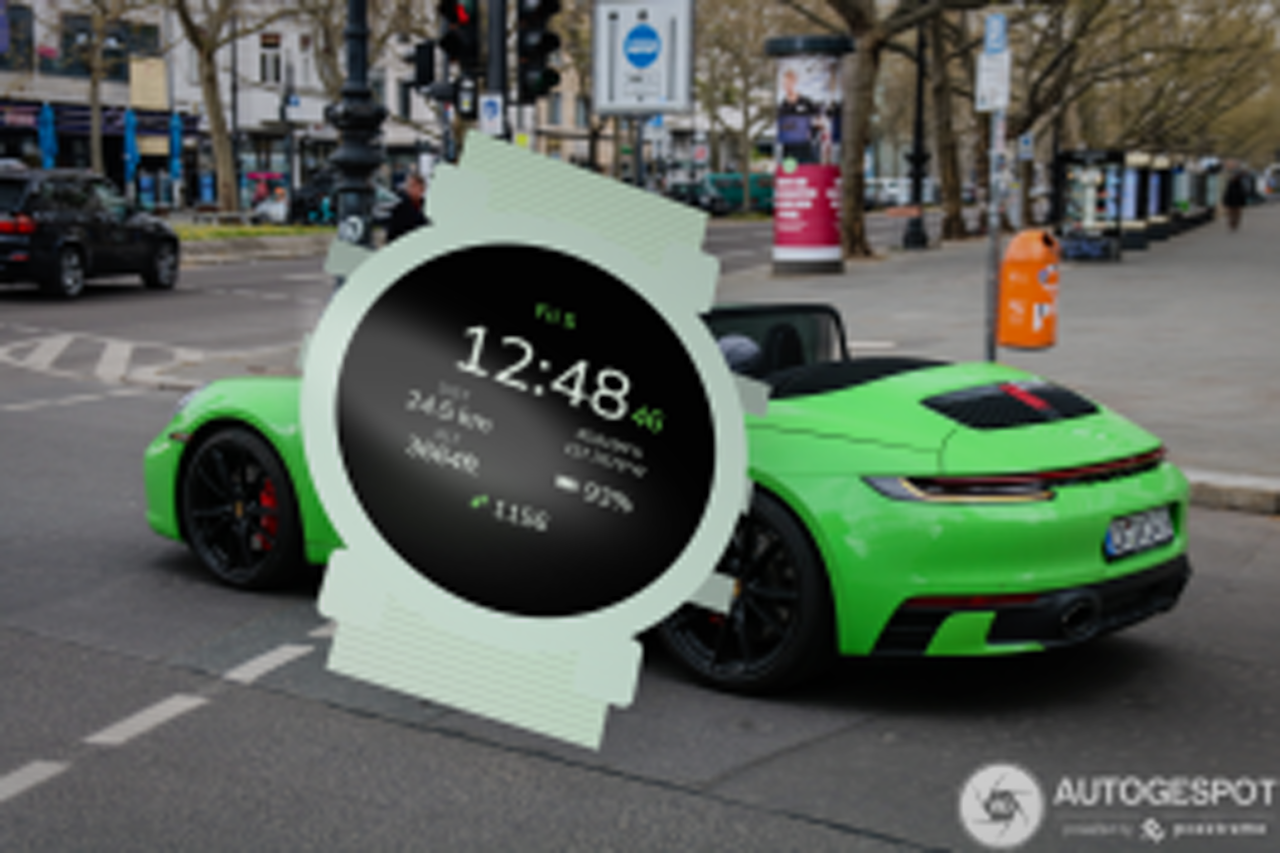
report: 12,48
